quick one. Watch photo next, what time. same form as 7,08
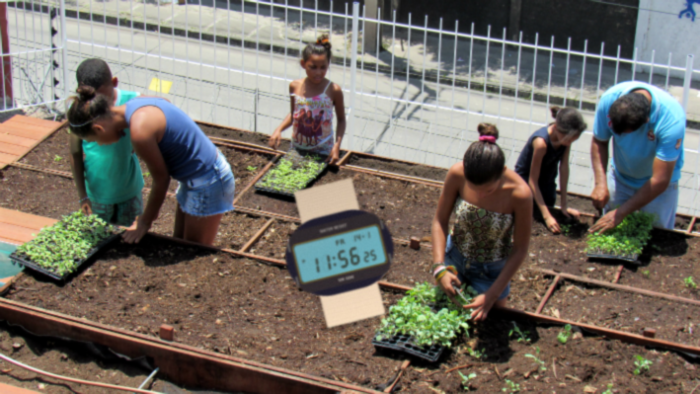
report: 11,56
